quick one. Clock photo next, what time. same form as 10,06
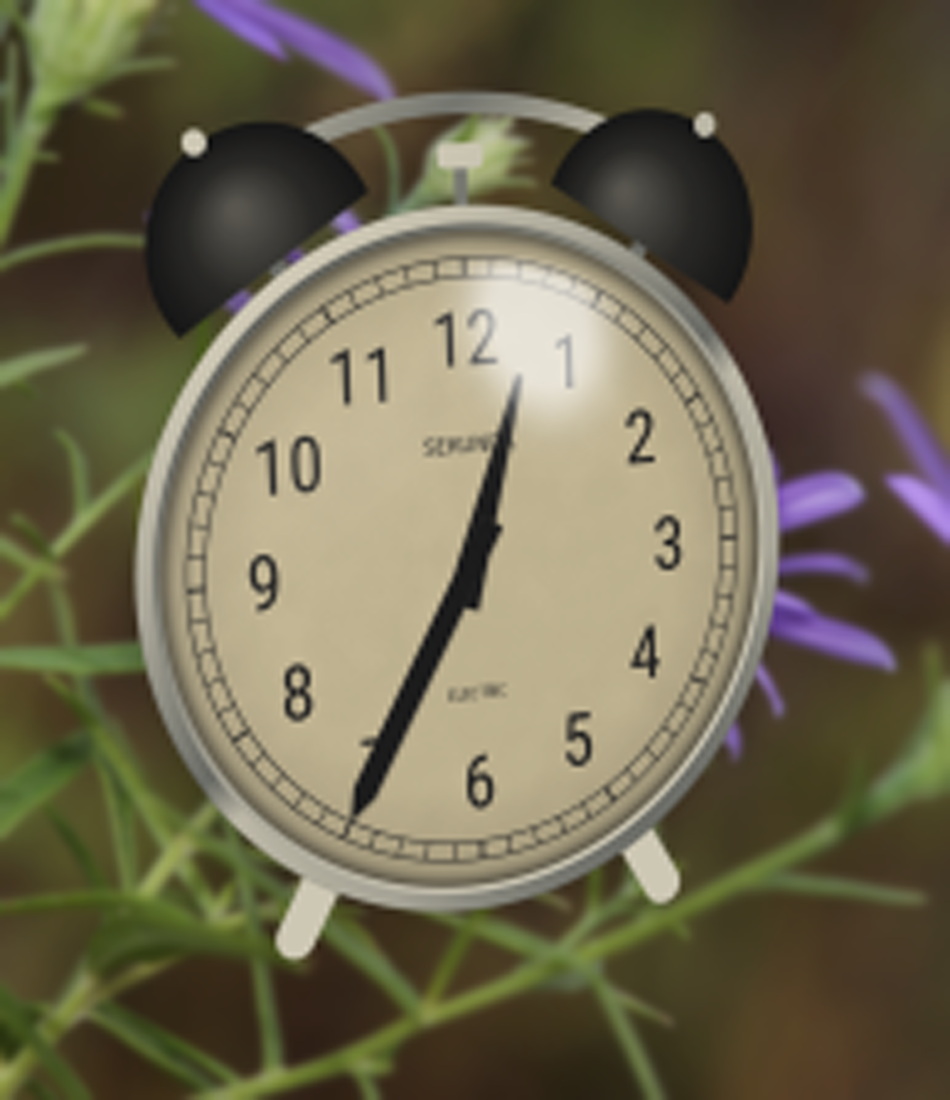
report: 12,35
